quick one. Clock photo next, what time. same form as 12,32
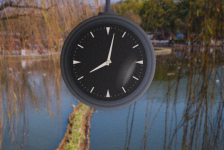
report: 8,02
